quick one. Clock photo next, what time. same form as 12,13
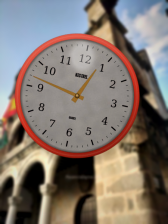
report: 12,47
